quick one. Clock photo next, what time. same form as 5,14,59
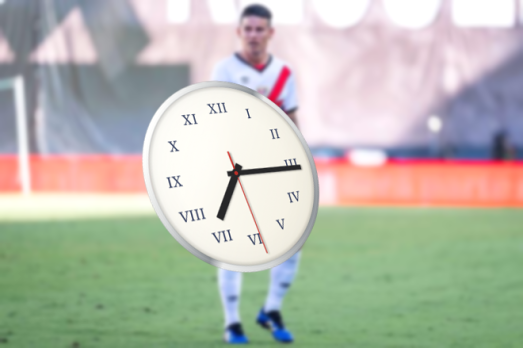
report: 7,15,29
